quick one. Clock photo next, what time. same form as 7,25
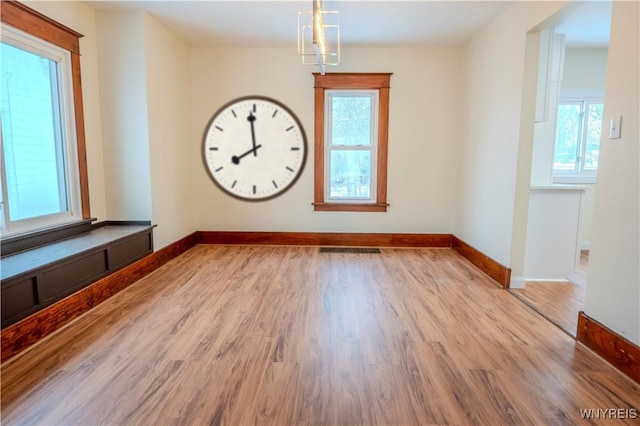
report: 7,59
